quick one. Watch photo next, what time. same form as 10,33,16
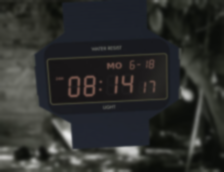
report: 8,14,17
